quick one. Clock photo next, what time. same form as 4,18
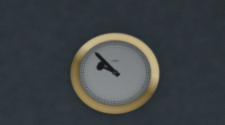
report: 9,53
